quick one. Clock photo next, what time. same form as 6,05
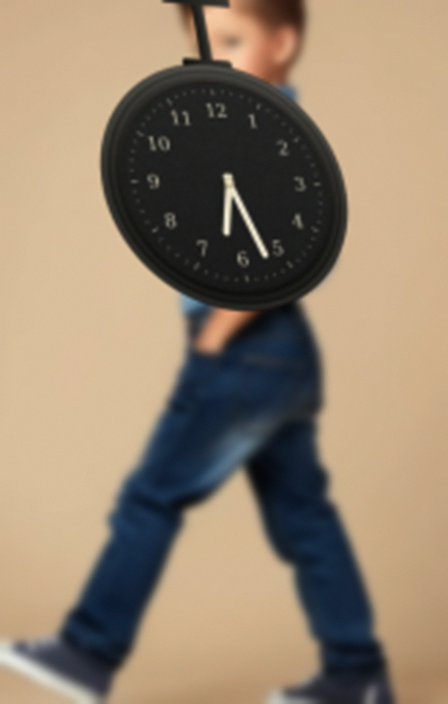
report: 6,27
